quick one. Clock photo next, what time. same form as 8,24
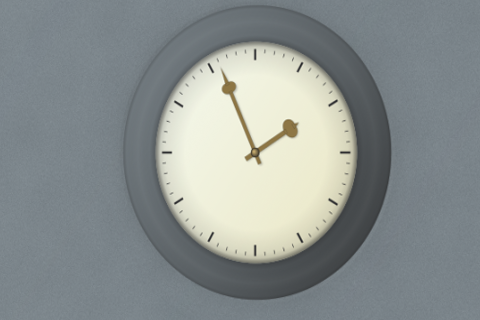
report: 1,56
